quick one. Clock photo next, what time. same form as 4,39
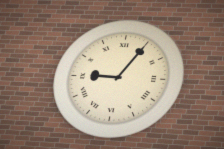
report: 9,05
